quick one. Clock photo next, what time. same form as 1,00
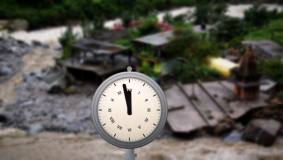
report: 11,58
